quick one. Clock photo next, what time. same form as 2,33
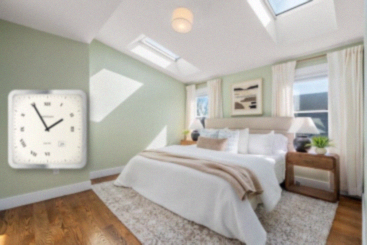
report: 1,55
